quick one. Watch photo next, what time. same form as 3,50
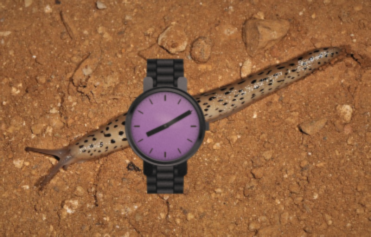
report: 8,10
